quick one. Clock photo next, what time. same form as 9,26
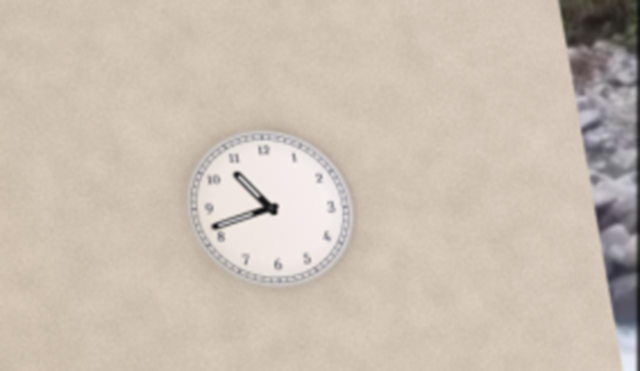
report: 10,42
